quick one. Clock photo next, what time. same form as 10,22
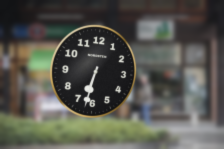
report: 6,32
